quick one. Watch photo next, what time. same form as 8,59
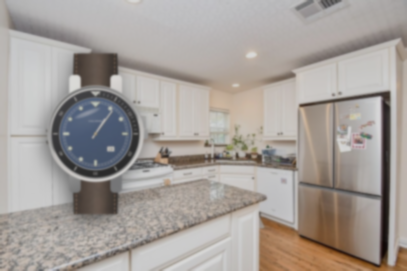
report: 1,06
